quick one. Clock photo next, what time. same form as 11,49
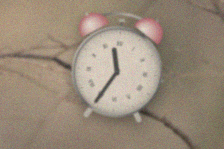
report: 11,35
